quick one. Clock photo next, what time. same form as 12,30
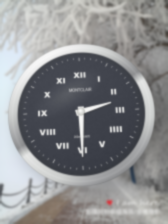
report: 2,30
